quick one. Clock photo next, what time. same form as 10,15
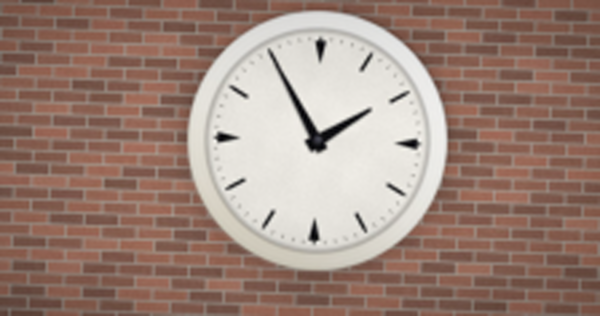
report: 1,55
